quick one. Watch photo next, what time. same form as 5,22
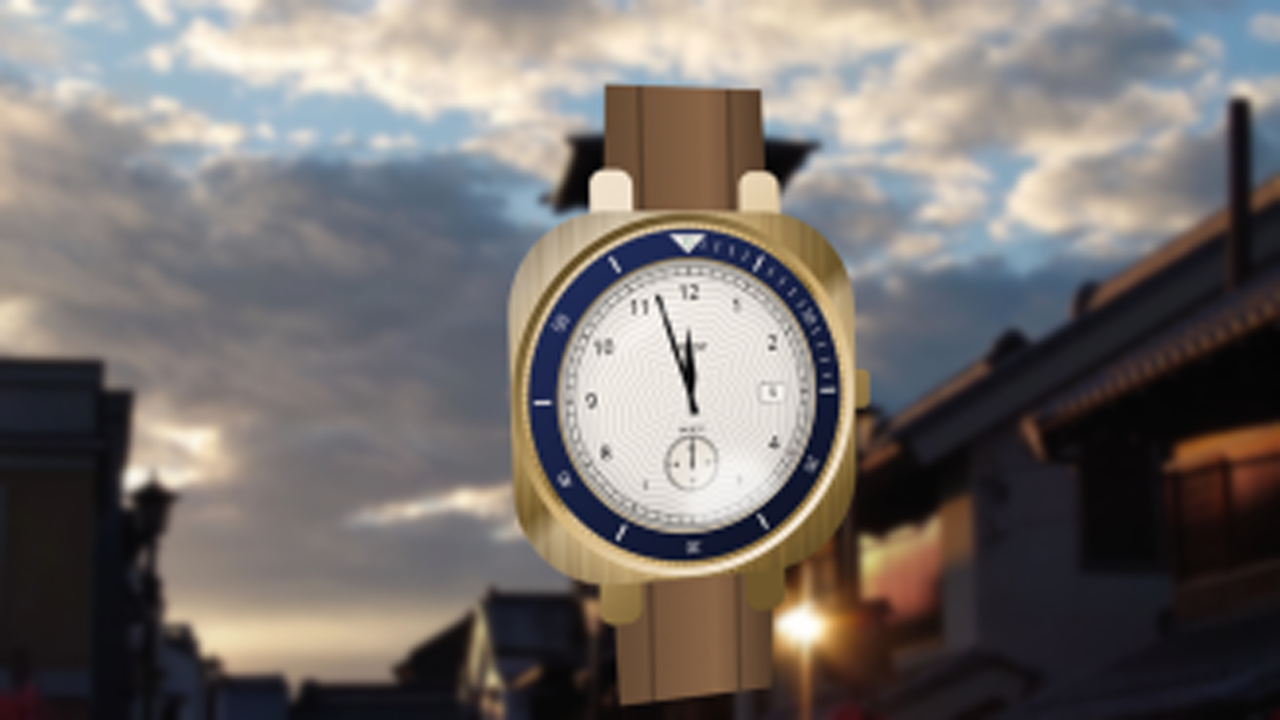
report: 11,57
